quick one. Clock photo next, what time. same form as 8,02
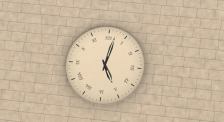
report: 5,02
